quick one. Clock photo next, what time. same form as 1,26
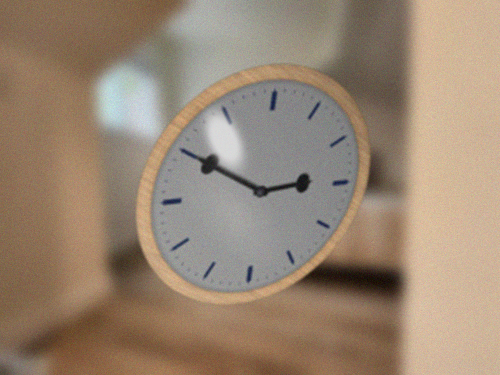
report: 2,50
